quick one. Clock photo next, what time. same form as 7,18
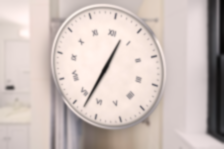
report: 12,33
